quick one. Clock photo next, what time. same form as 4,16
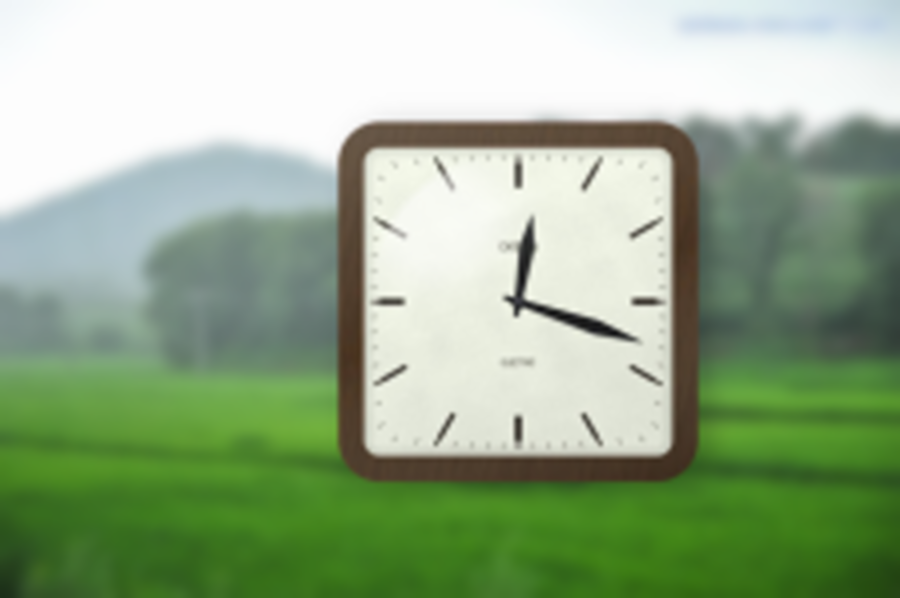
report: 12,18
